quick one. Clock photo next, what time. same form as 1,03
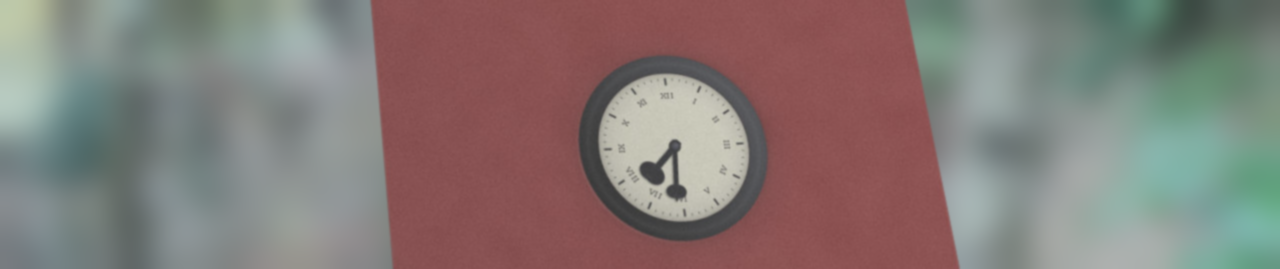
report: 7,31
